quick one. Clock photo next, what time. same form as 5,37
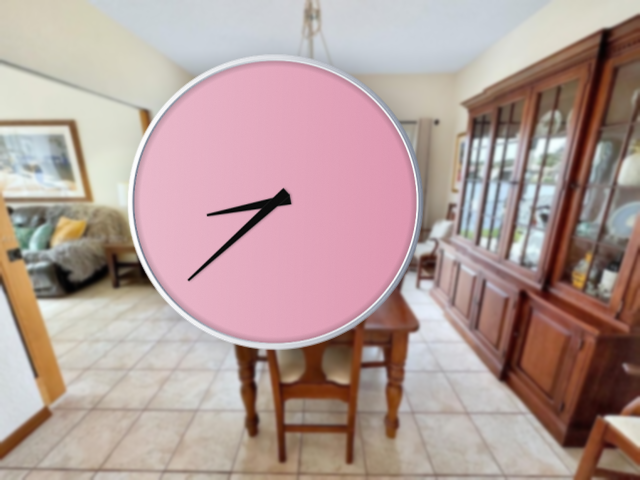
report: 8,38
